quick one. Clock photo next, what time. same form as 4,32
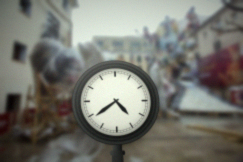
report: 4,39
